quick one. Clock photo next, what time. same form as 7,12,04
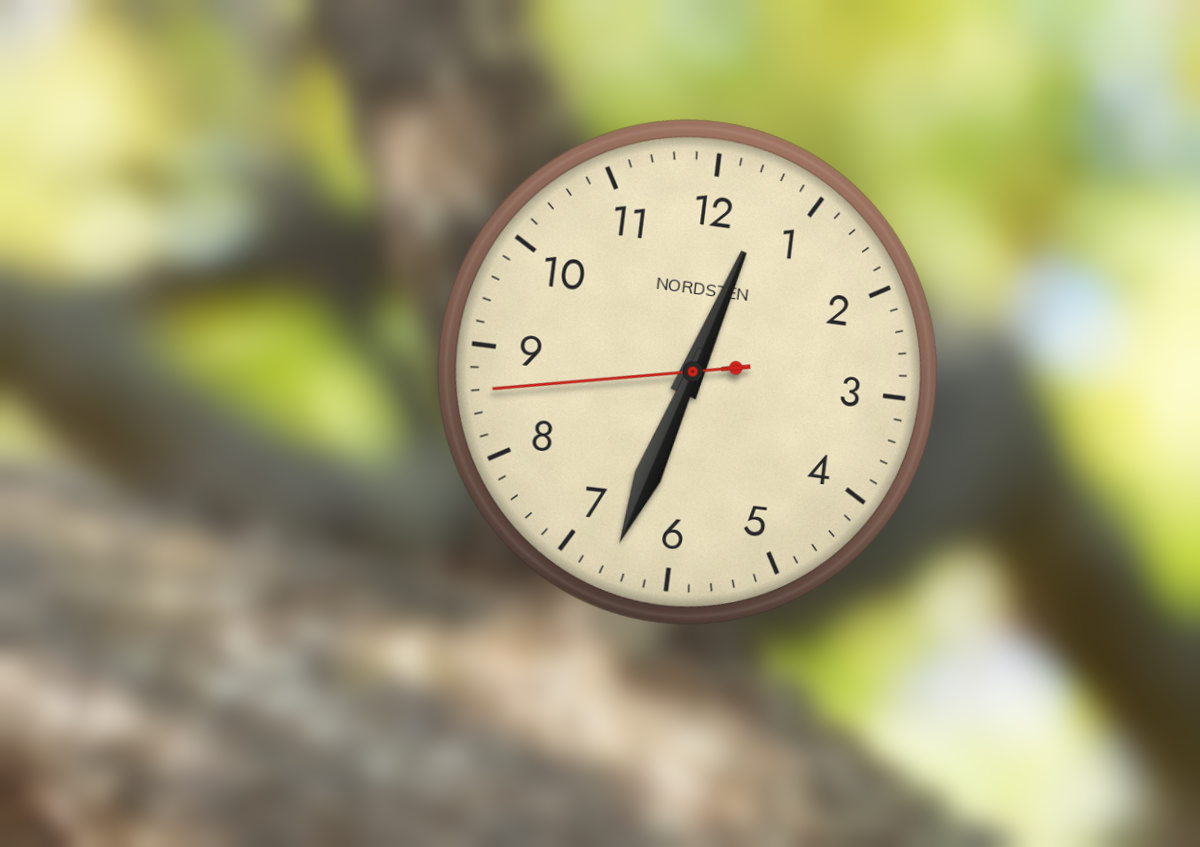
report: 12,32,43
